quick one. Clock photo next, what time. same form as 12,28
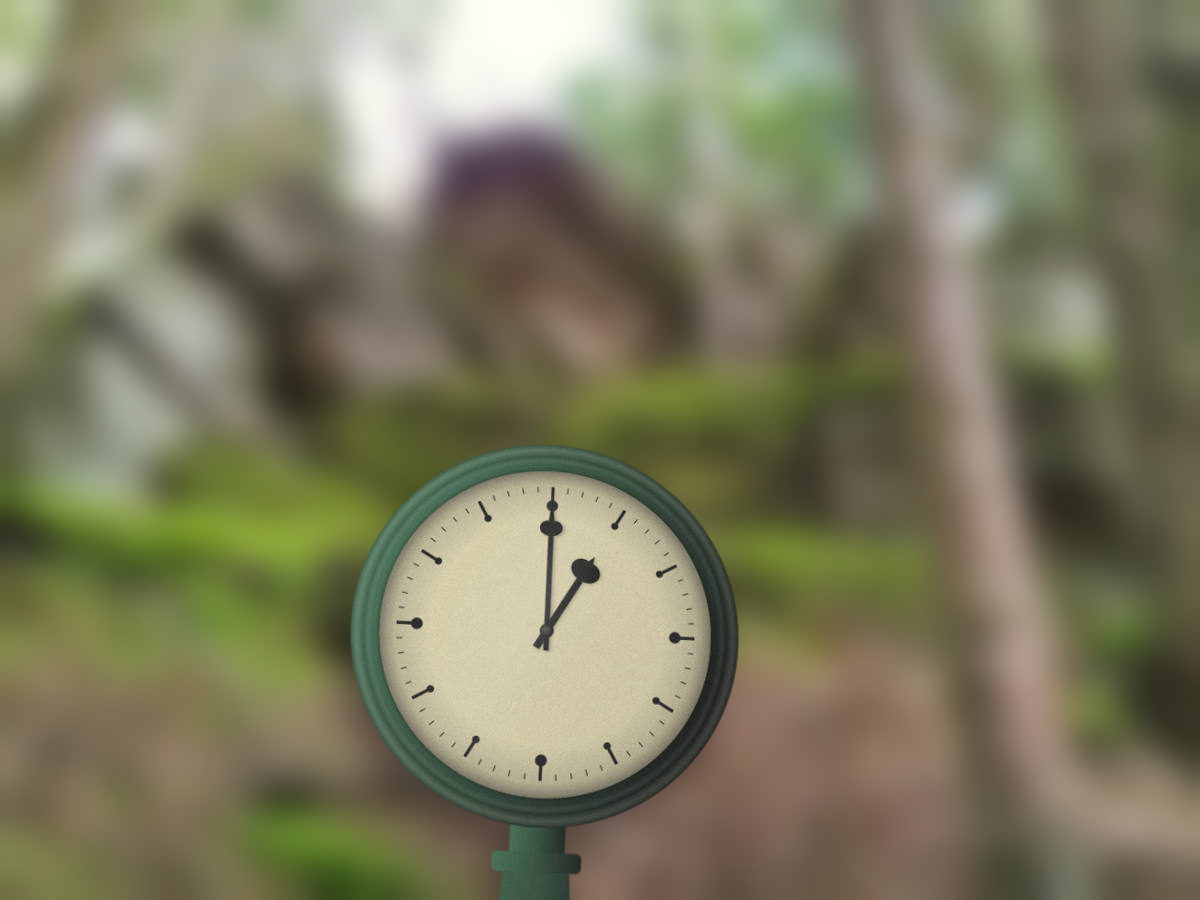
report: 1,00
